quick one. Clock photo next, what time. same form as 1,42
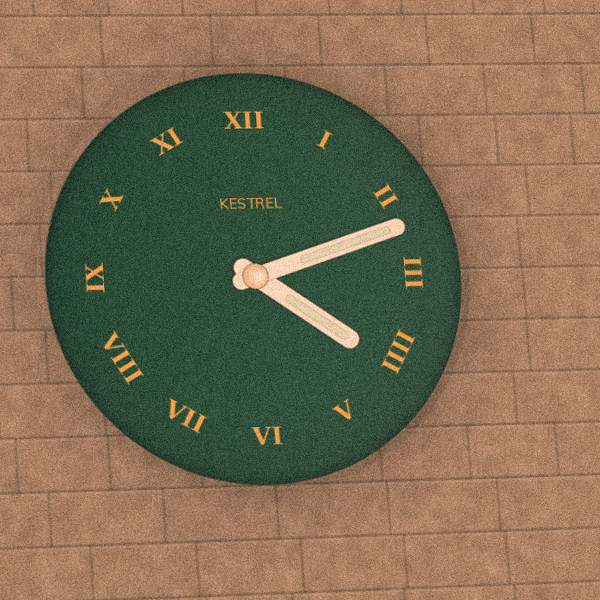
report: 4,12
